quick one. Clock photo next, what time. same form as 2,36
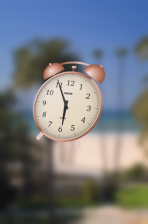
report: 5,55
